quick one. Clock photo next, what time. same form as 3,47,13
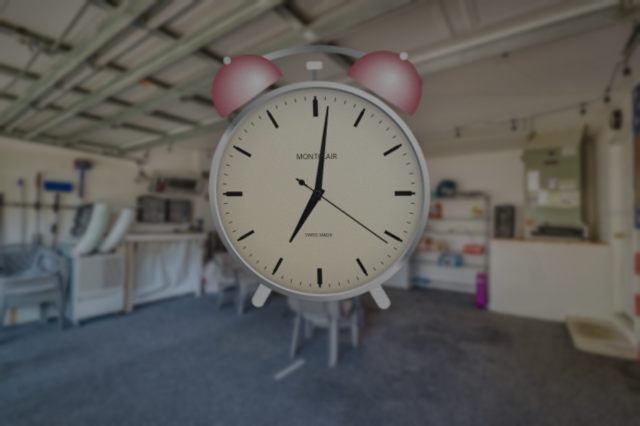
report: 7,01,21
